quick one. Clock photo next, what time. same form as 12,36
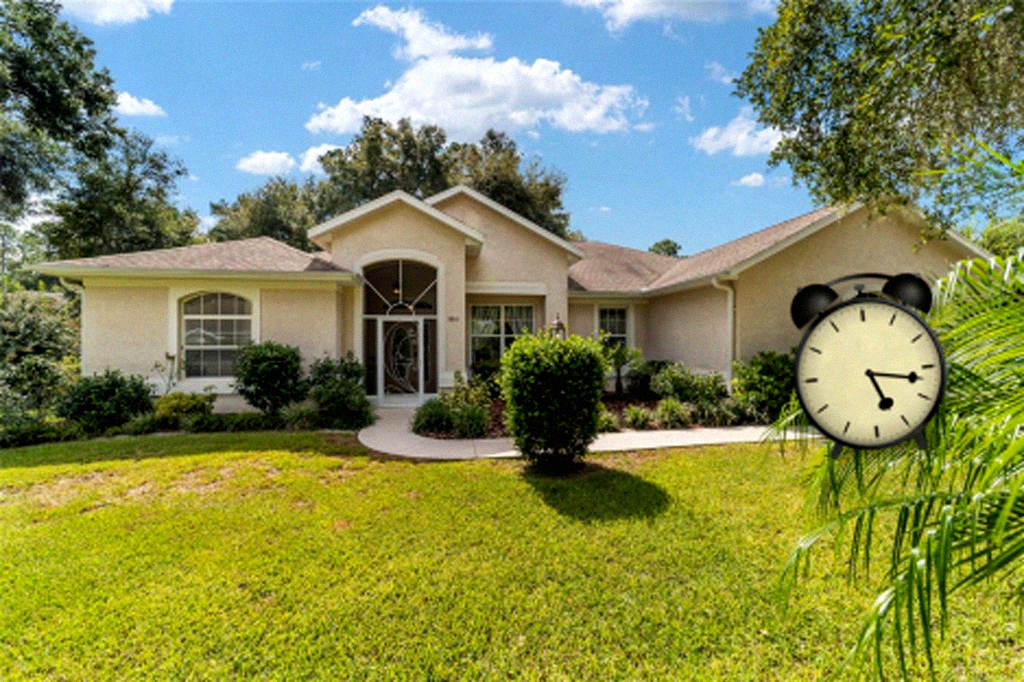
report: 5,17
